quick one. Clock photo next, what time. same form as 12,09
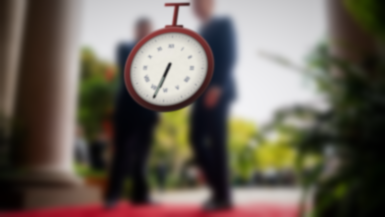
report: 6,33
